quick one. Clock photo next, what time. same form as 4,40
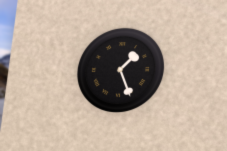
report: 1,26
